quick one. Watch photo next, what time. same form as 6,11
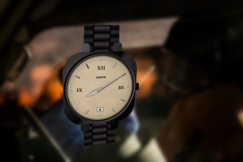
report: 8,10
